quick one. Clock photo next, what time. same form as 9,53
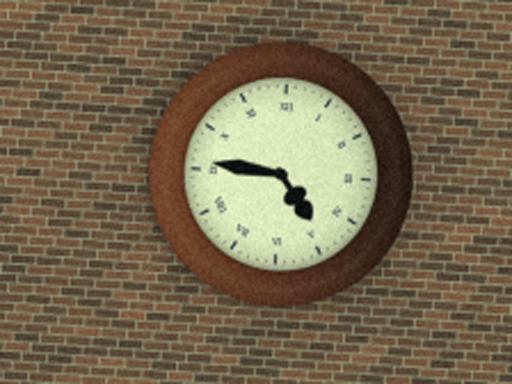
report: 4,46
